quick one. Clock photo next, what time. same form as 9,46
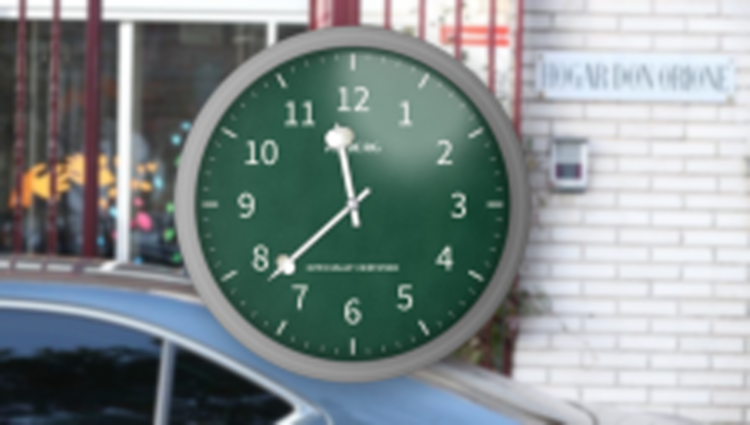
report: 11,38
